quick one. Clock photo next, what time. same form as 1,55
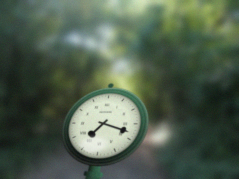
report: 7,18
